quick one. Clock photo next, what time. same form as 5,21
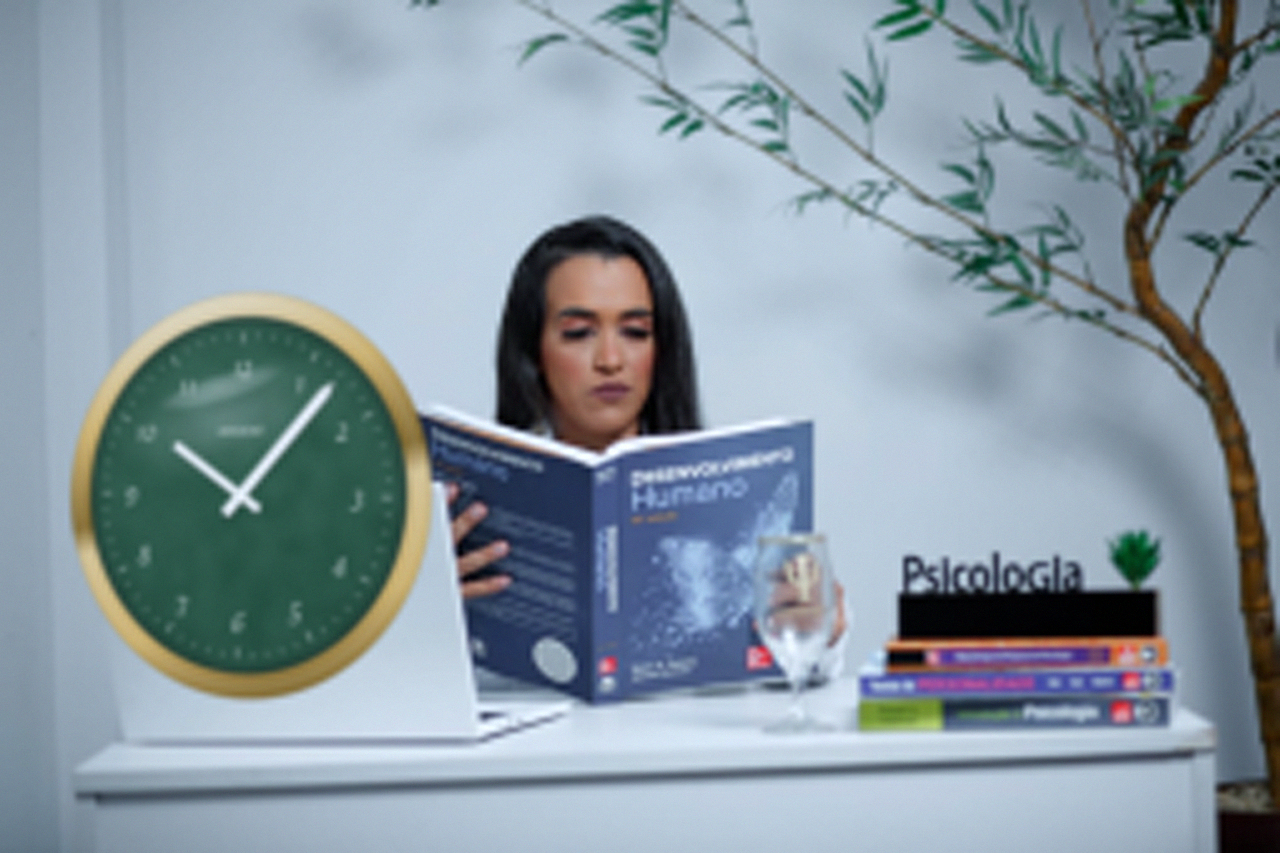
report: 10,07
